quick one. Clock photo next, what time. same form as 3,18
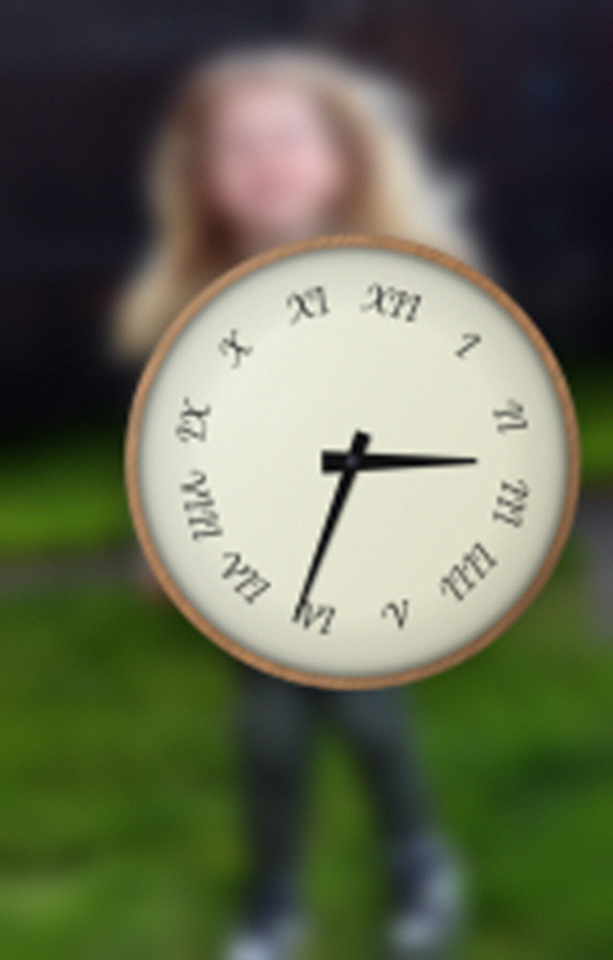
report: 2,31
